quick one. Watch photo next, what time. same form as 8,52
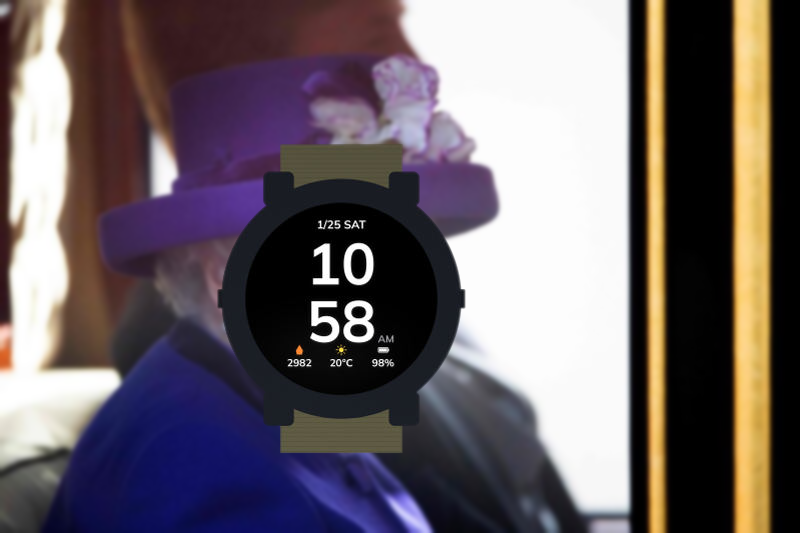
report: 10,58
